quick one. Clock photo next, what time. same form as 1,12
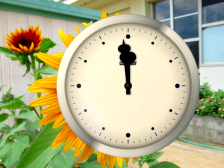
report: 11,59
